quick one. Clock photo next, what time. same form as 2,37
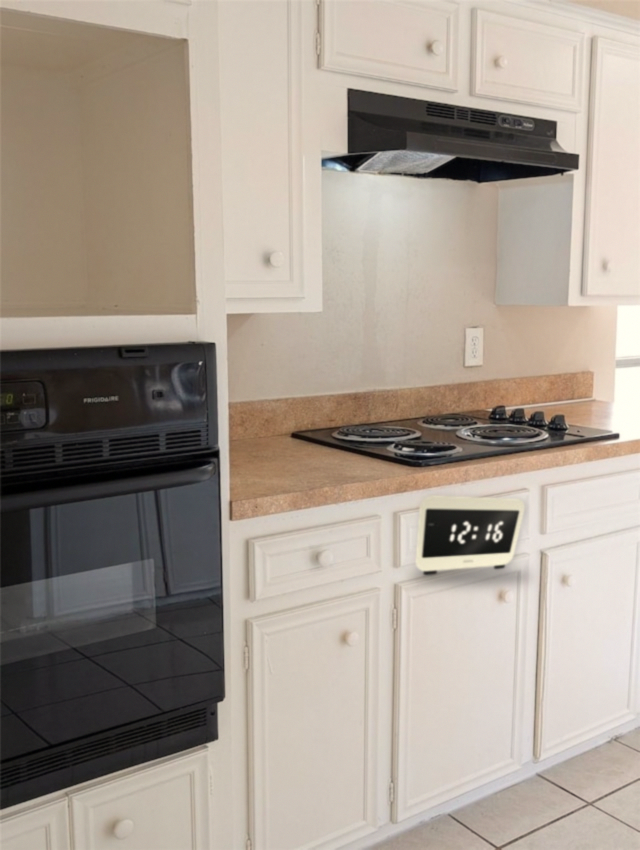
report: 12,16
